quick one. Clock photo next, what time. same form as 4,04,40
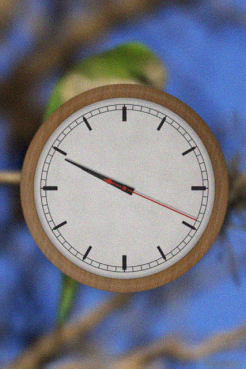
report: 9,49,19
